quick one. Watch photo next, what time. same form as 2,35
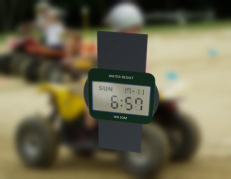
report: 6,57
